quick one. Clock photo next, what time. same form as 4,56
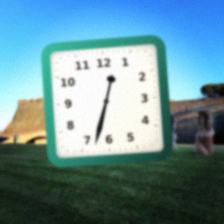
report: 12,33
